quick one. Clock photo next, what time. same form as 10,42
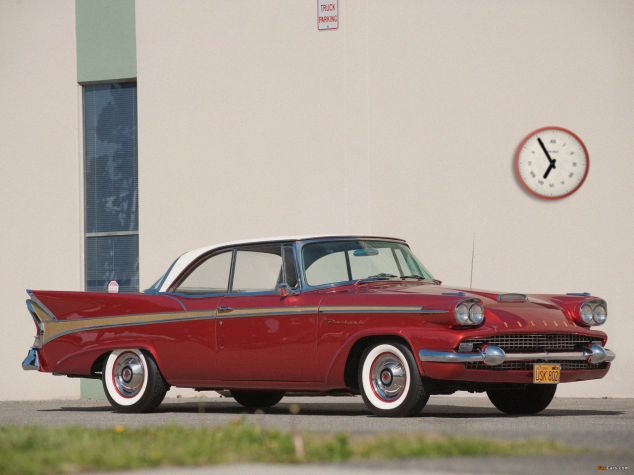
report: 6,55
